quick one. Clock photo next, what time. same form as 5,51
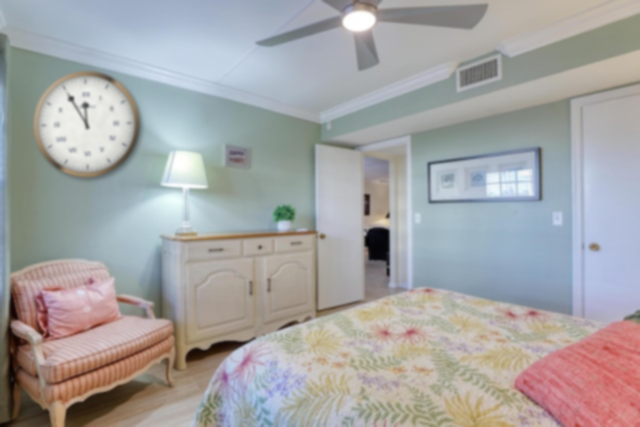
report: 11,55
